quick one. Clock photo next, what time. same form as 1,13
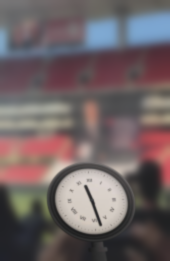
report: 11,28
